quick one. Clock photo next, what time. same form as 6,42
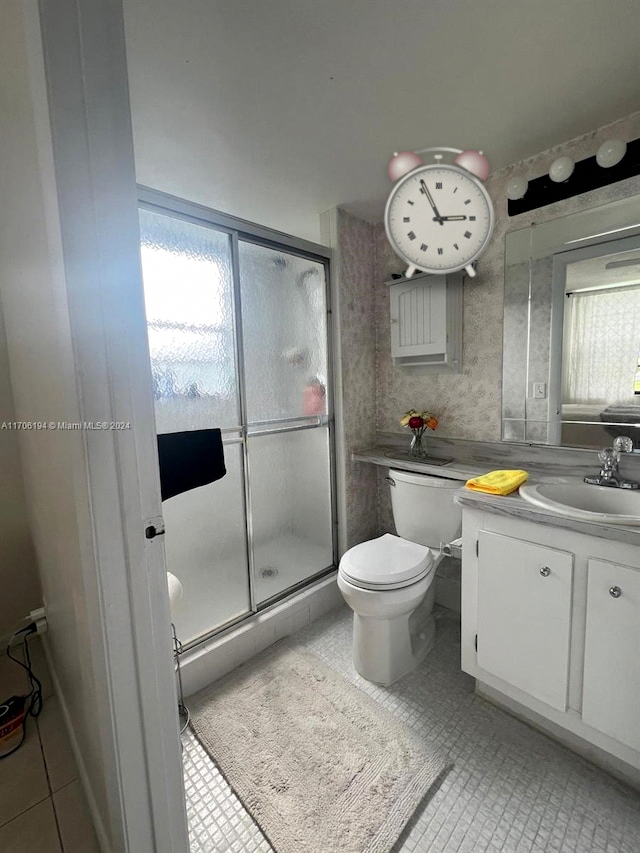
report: 2,56
